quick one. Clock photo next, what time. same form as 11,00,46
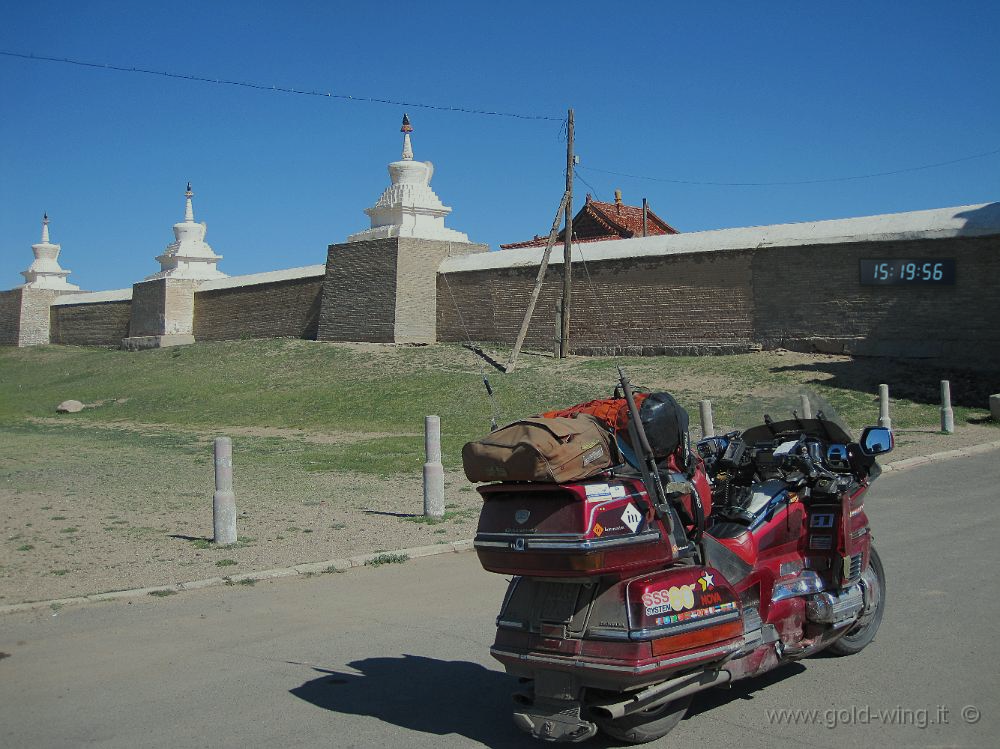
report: 15,19,56
